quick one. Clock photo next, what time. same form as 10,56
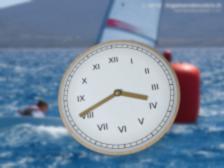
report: 3,41
